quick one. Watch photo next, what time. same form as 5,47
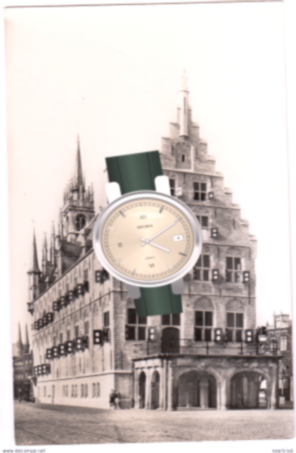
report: 4,10
